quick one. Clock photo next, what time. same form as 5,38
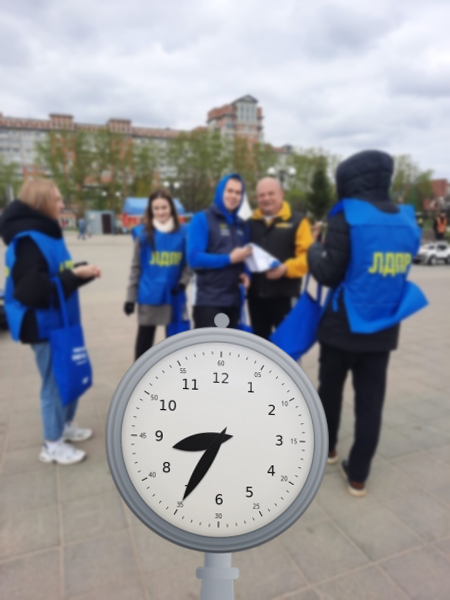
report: 8,35
